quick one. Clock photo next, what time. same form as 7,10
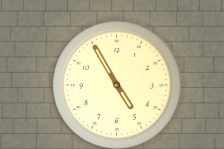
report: 4,55
